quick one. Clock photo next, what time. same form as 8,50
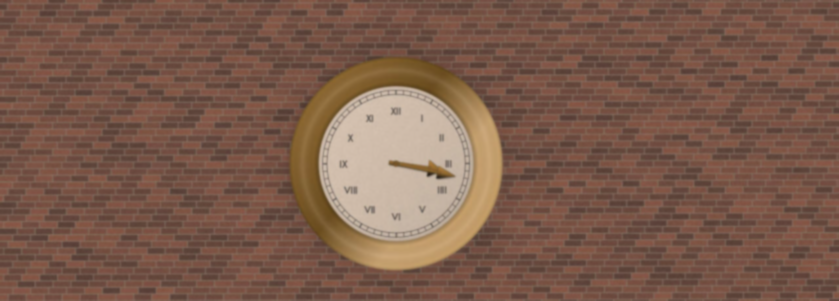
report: 3,17
